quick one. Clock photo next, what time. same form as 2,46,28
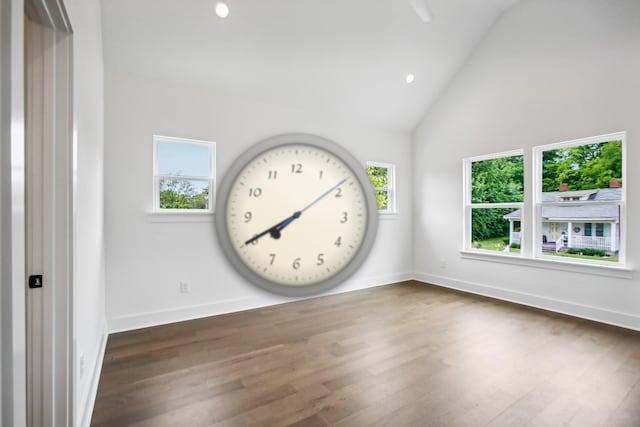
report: 7,40,09
